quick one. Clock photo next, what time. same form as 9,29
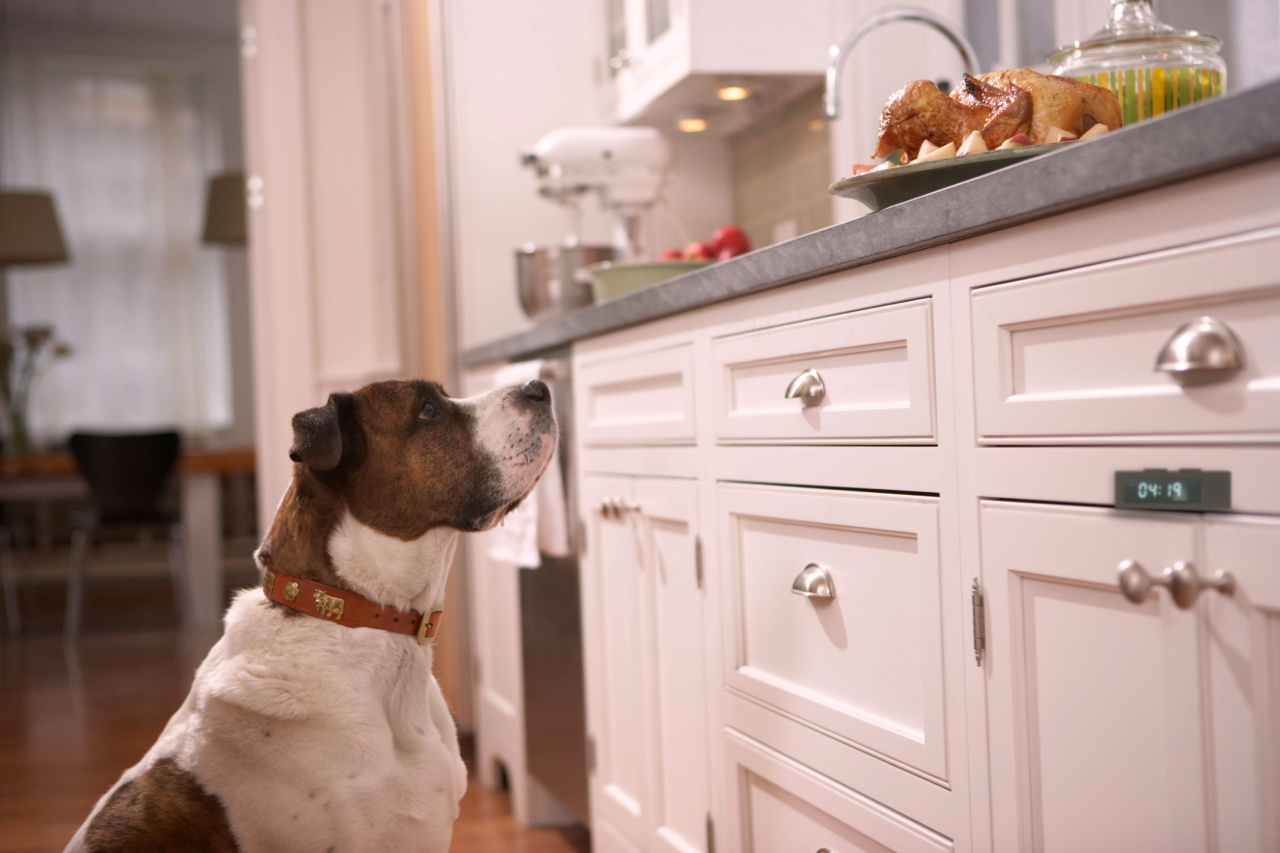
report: 4,19
